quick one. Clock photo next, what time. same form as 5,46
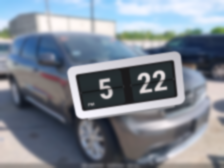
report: 5,22
